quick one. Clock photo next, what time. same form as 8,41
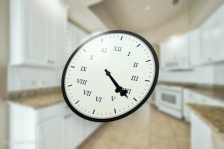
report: 4,21
